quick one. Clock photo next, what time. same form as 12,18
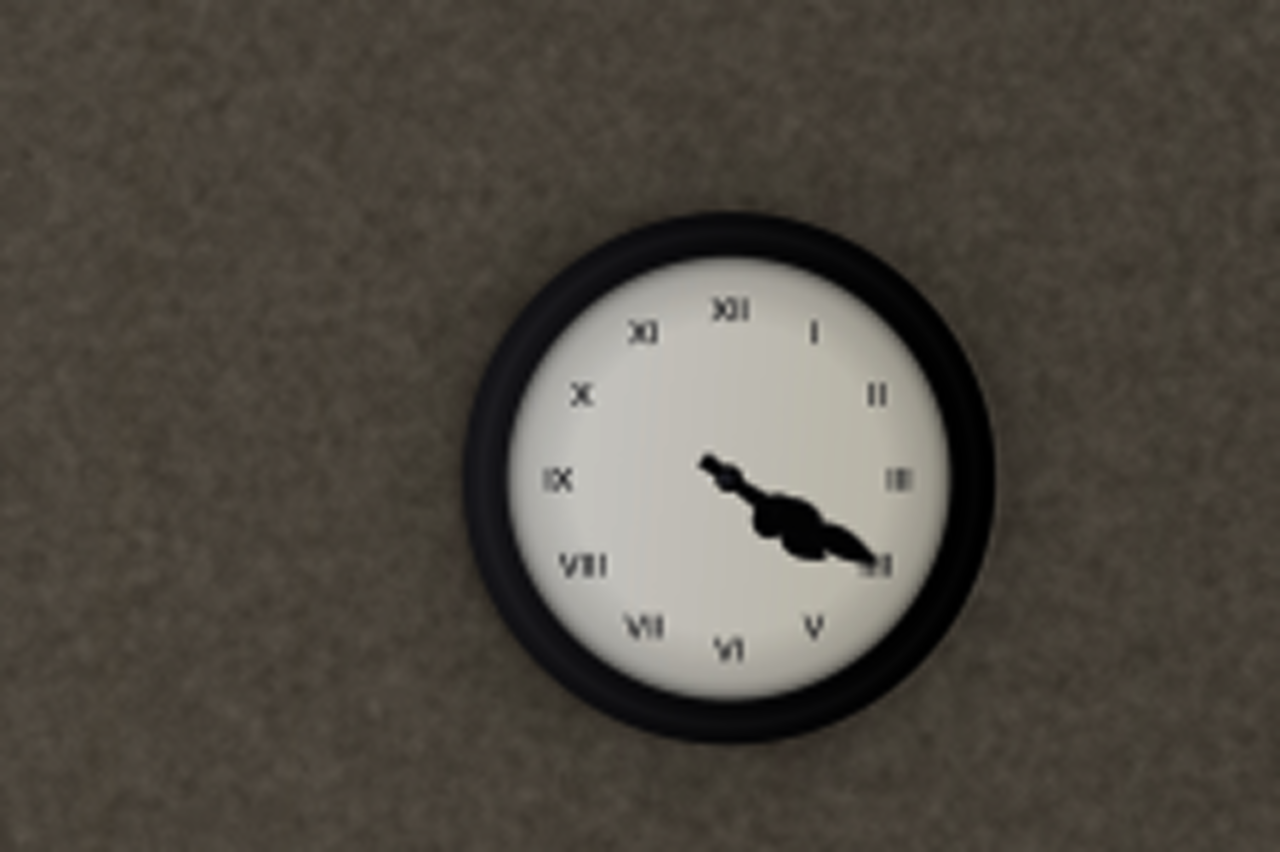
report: 4,20
